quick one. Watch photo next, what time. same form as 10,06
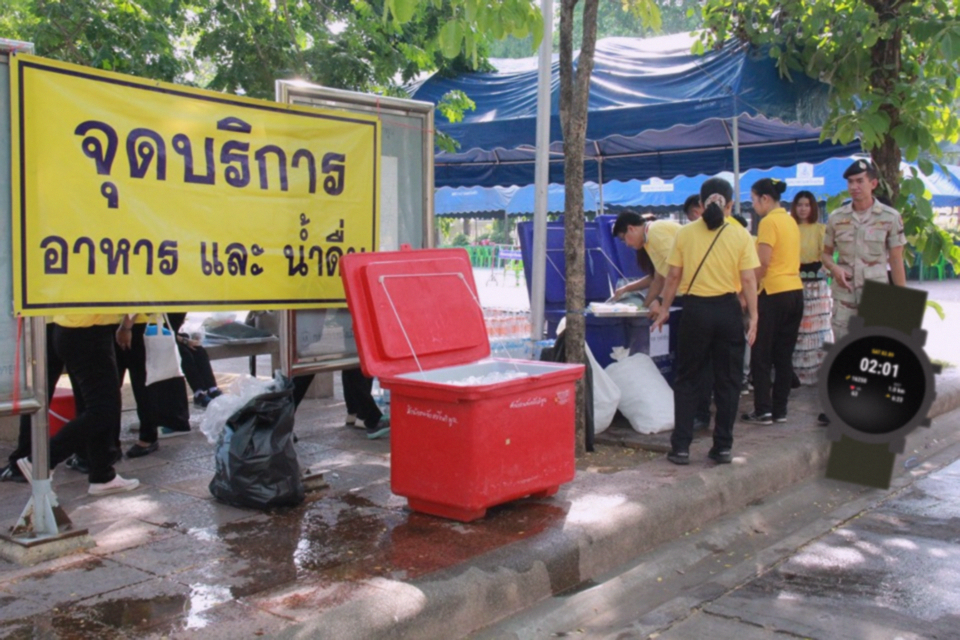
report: 2,01
